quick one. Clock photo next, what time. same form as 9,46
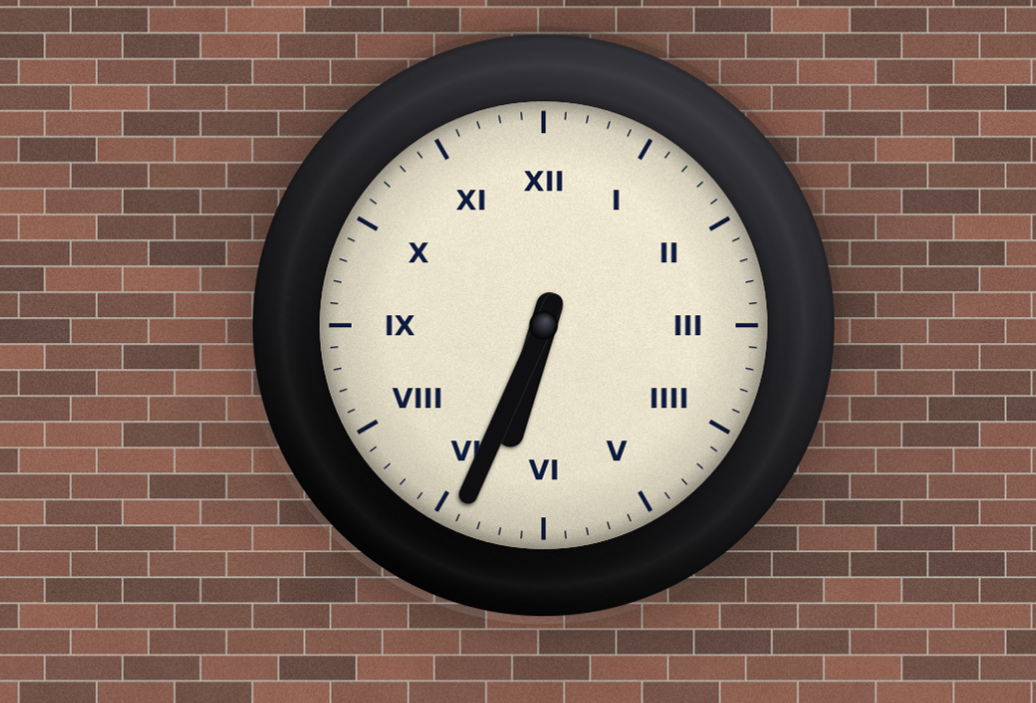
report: 6,34
